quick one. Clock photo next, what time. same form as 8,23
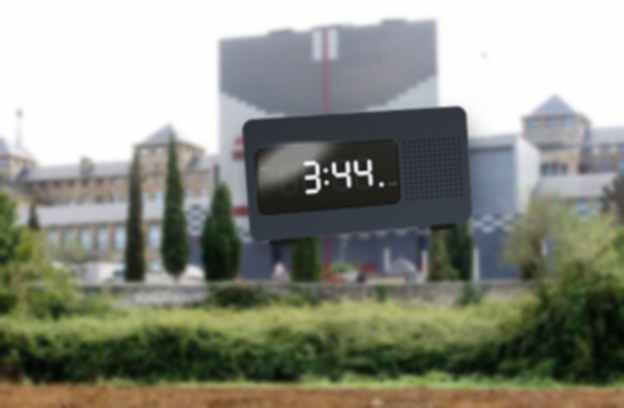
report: 3,44
